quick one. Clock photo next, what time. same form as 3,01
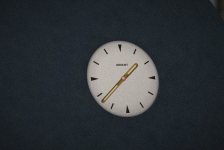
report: 1,38
